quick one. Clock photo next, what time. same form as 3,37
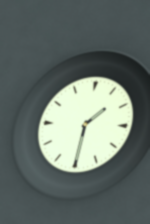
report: 1,30
